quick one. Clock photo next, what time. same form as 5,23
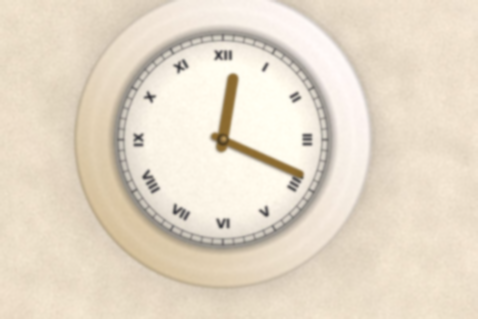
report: 12,19
